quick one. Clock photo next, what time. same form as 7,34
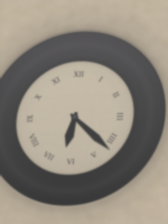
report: 6,22
